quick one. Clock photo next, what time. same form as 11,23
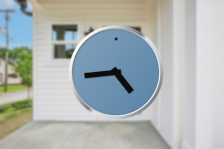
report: 4,44
